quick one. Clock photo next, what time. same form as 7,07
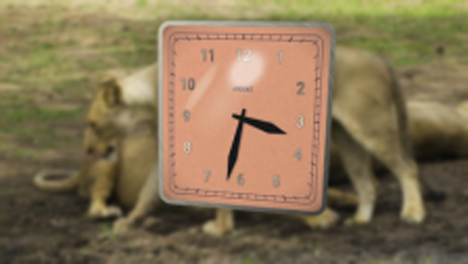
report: 3,32
